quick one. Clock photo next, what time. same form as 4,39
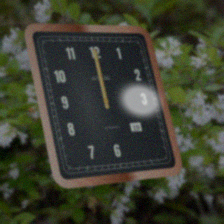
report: 12,00
